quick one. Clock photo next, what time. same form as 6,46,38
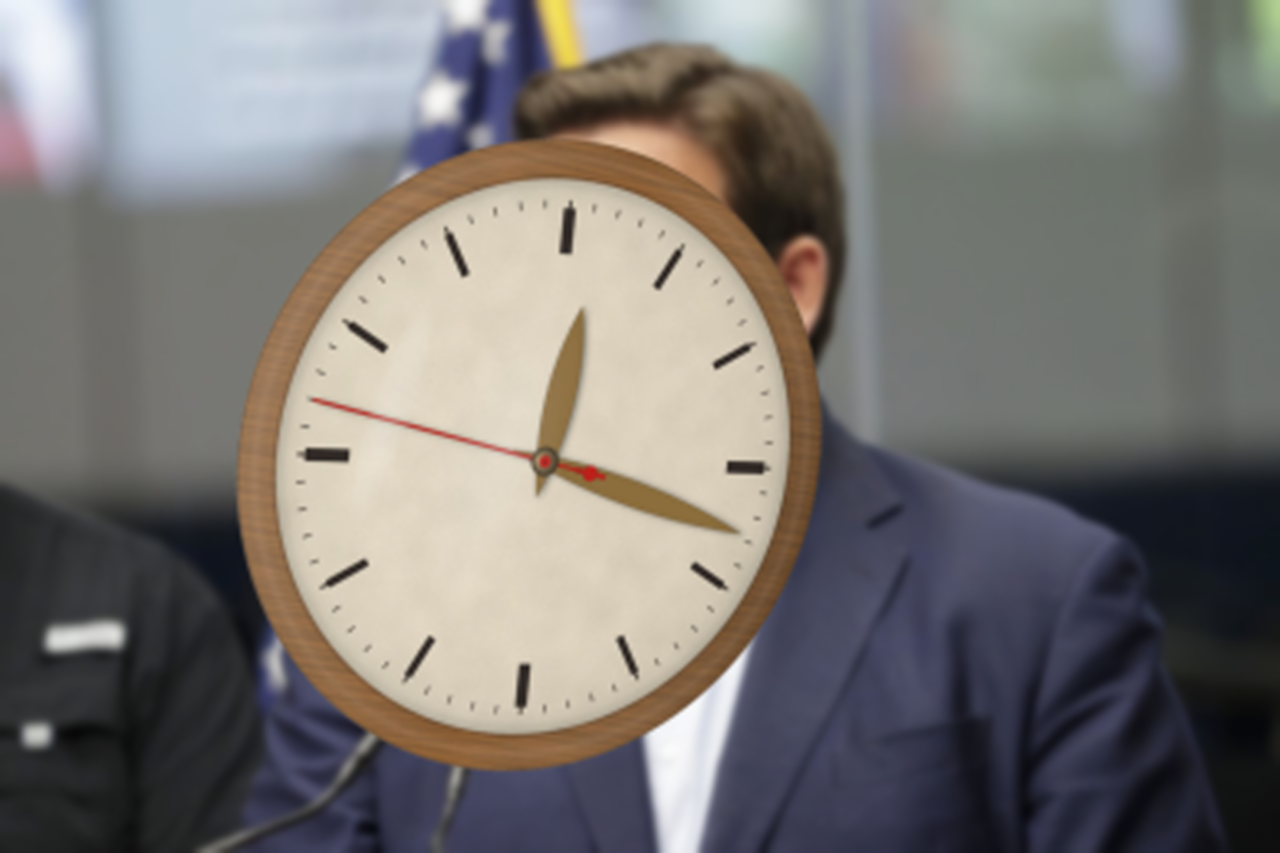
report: 12,17,47
